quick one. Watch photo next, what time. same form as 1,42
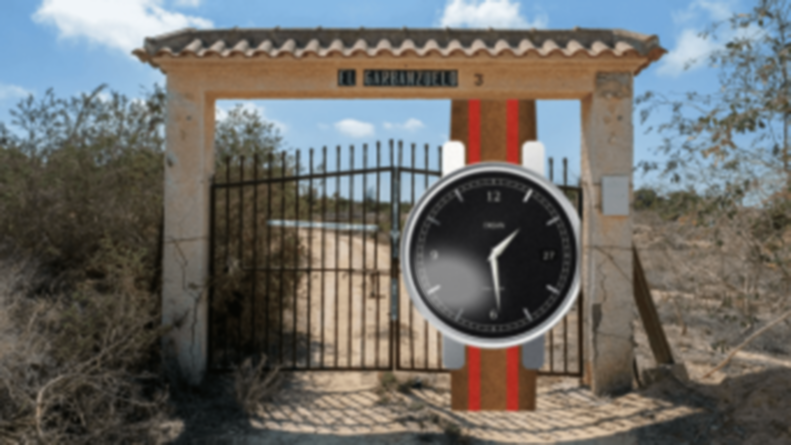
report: 1,29
